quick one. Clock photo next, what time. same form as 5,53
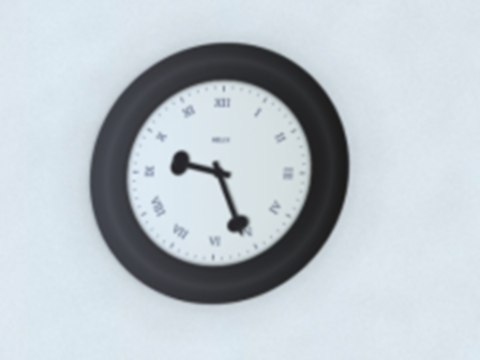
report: 9,26
